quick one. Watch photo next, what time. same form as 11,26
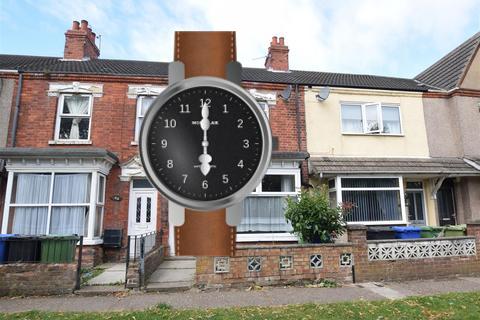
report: 6,00
